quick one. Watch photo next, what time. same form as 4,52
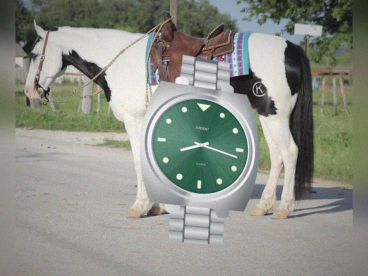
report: 8,17
